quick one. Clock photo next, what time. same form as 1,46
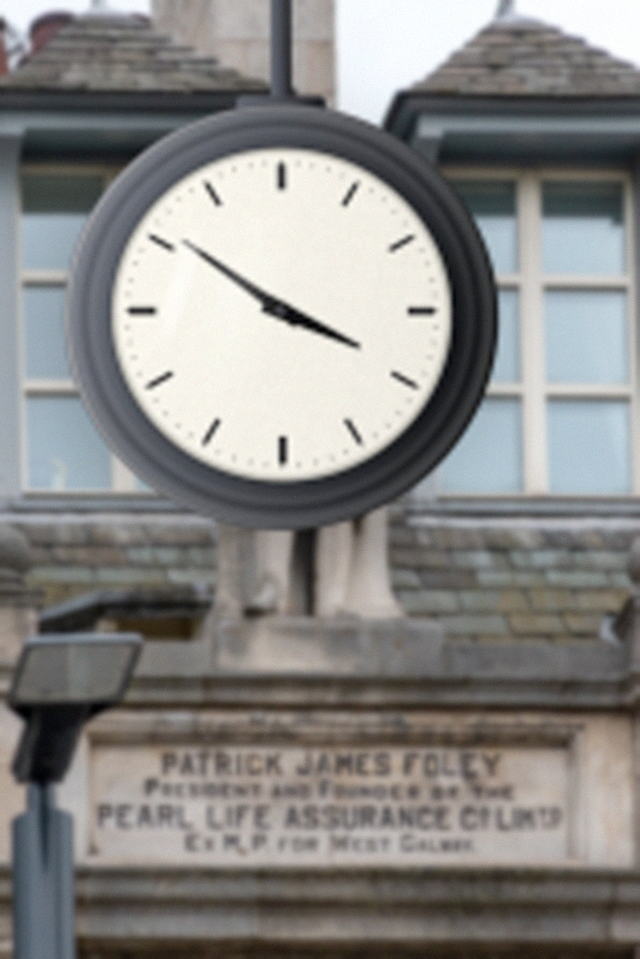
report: 3,51
